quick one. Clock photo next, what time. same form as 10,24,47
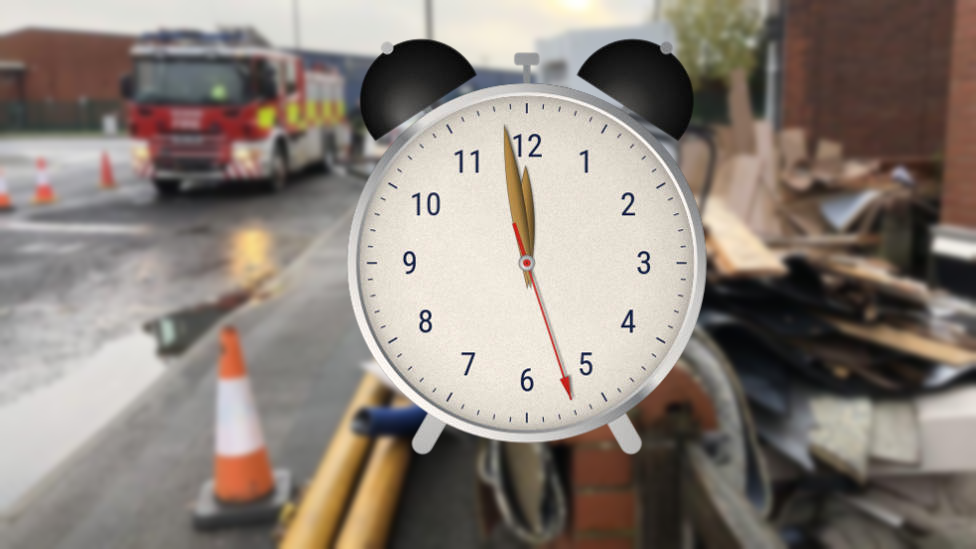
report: 11,58,27
